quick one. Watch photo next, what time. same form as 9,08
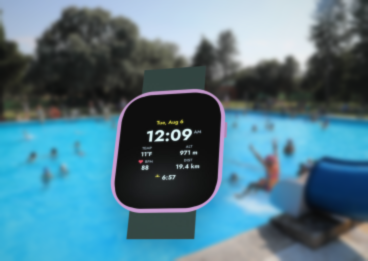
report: 12,09
